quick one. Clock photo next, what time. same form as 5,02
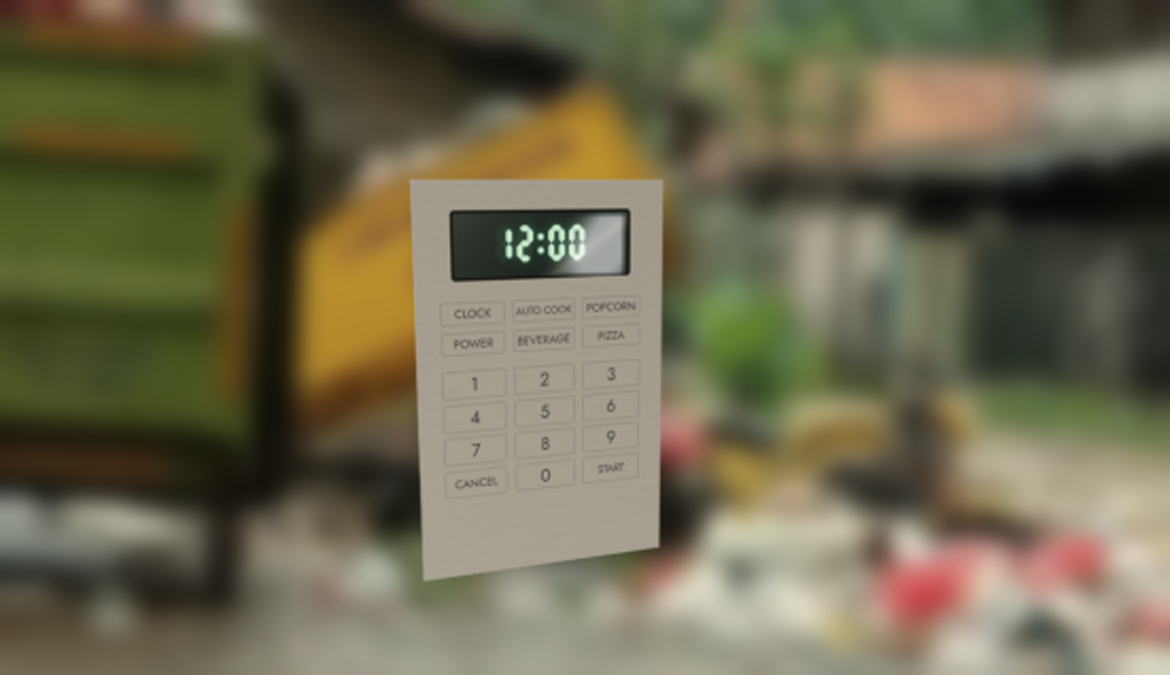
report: 12,00
